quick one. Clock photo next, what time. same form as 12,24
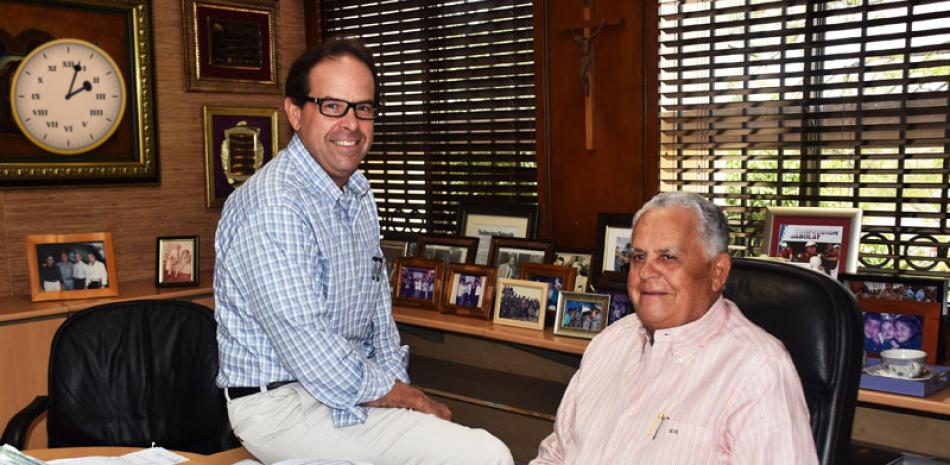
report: 2,03
